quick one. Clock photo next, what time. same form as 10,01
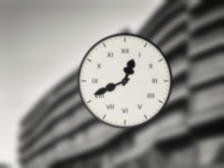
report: 12,41
